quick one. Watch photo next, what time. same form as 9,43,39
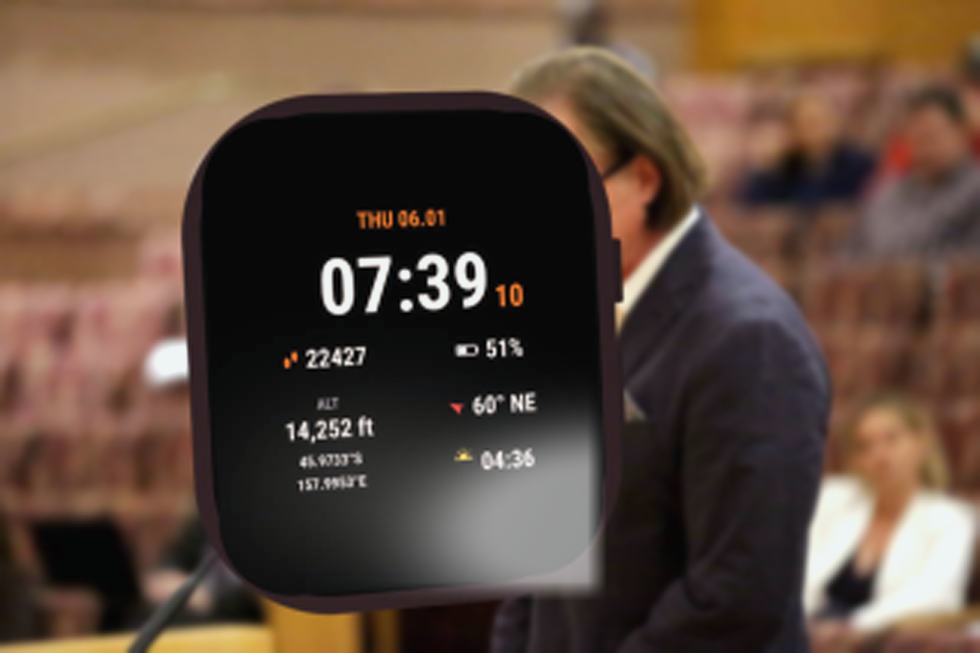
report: 7,39,10
